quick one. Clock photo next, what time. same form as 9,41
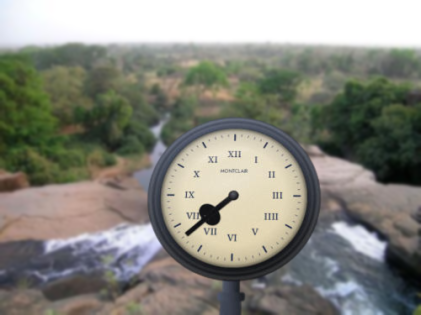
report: 7,38
